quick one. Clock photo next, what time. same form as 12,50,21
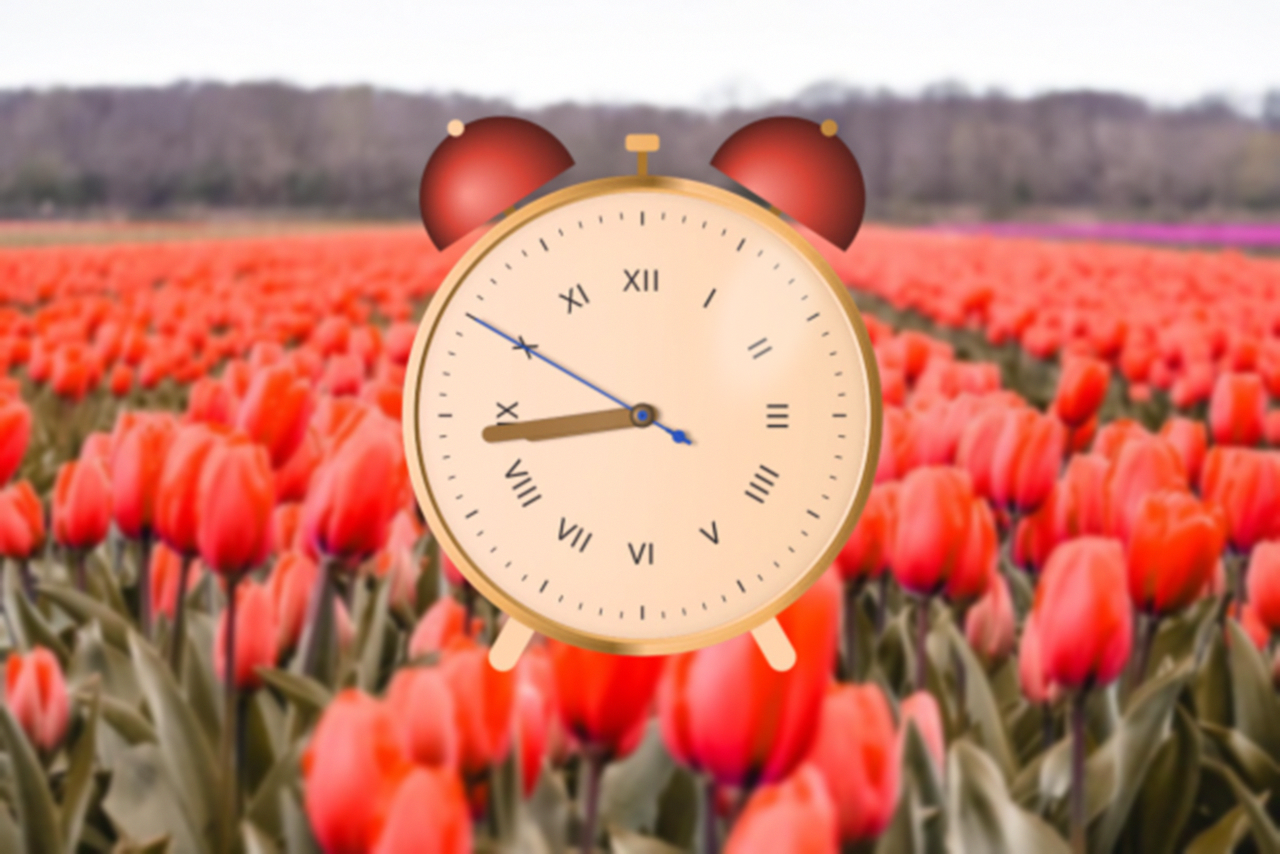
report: 8,43,50
